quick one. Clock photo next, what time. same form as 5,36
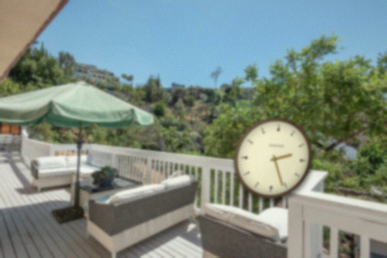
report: 2,26
